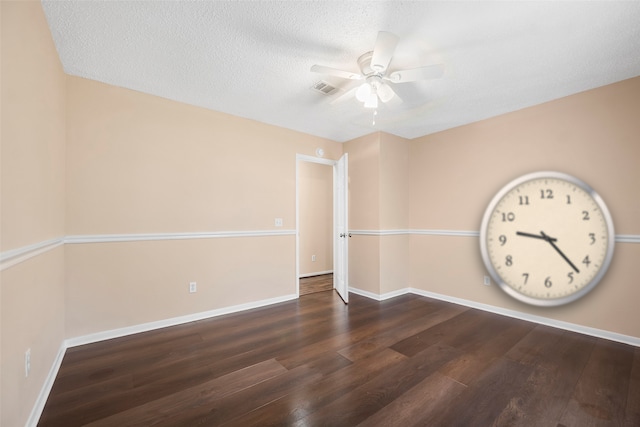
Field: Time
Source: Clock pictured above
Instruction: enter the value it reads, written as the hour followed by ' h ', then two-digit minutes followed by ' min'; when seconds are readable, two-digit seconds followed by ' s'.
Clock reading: 9 h 23 min
